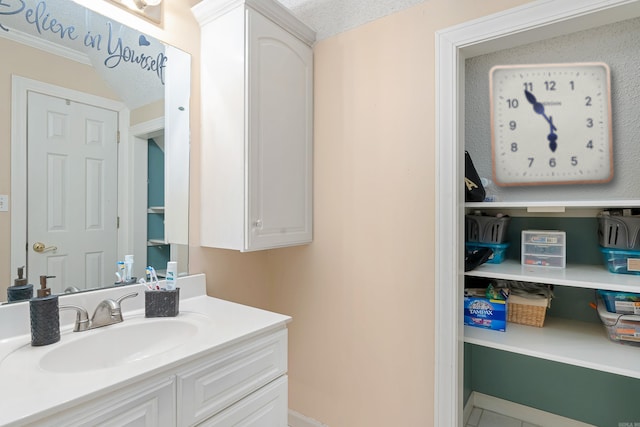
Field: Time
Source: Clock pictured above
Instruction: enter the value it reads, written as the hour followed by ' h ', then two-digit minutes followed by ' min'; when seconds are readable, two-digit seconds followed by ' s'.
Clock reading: 5 h 54 min
